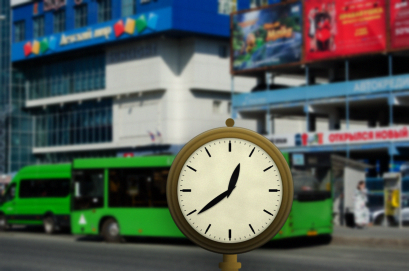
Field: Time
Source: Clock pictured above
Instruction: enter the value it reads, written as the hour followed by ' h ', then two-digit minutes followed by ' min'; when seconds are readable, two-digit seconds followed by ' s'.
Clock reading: 12 h 39 min
